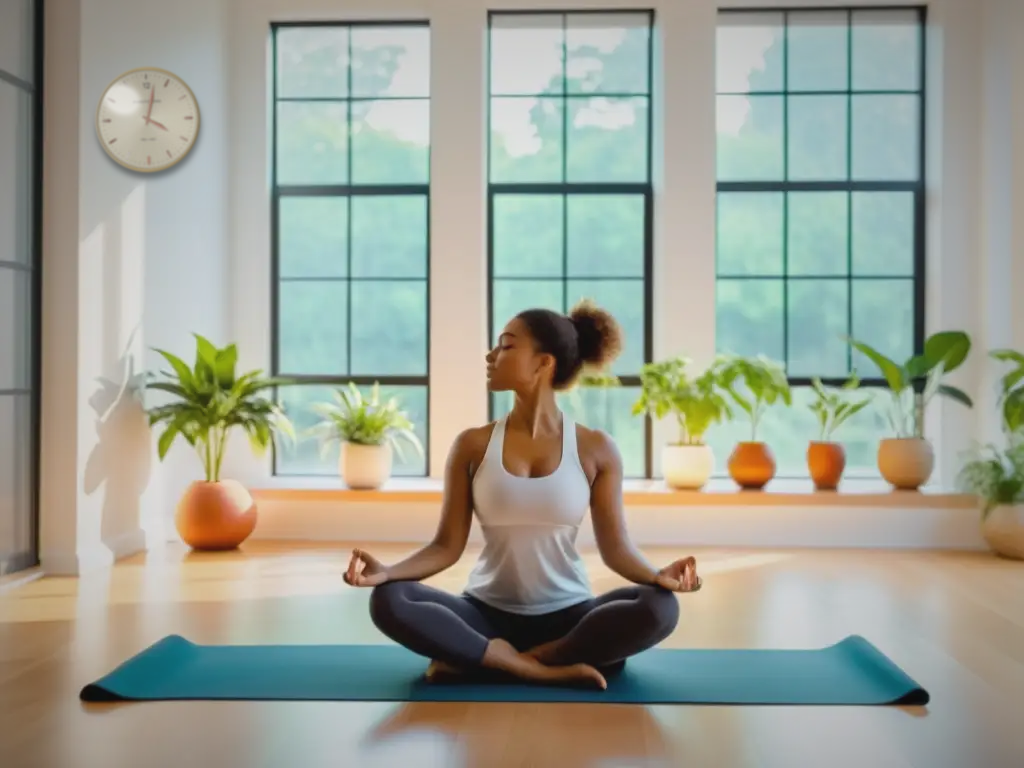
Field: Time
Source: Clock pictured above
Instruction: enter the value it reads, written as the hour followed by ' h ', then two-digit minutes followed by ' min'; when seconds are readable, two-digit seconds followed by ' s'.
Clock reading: 4 h 02 min
